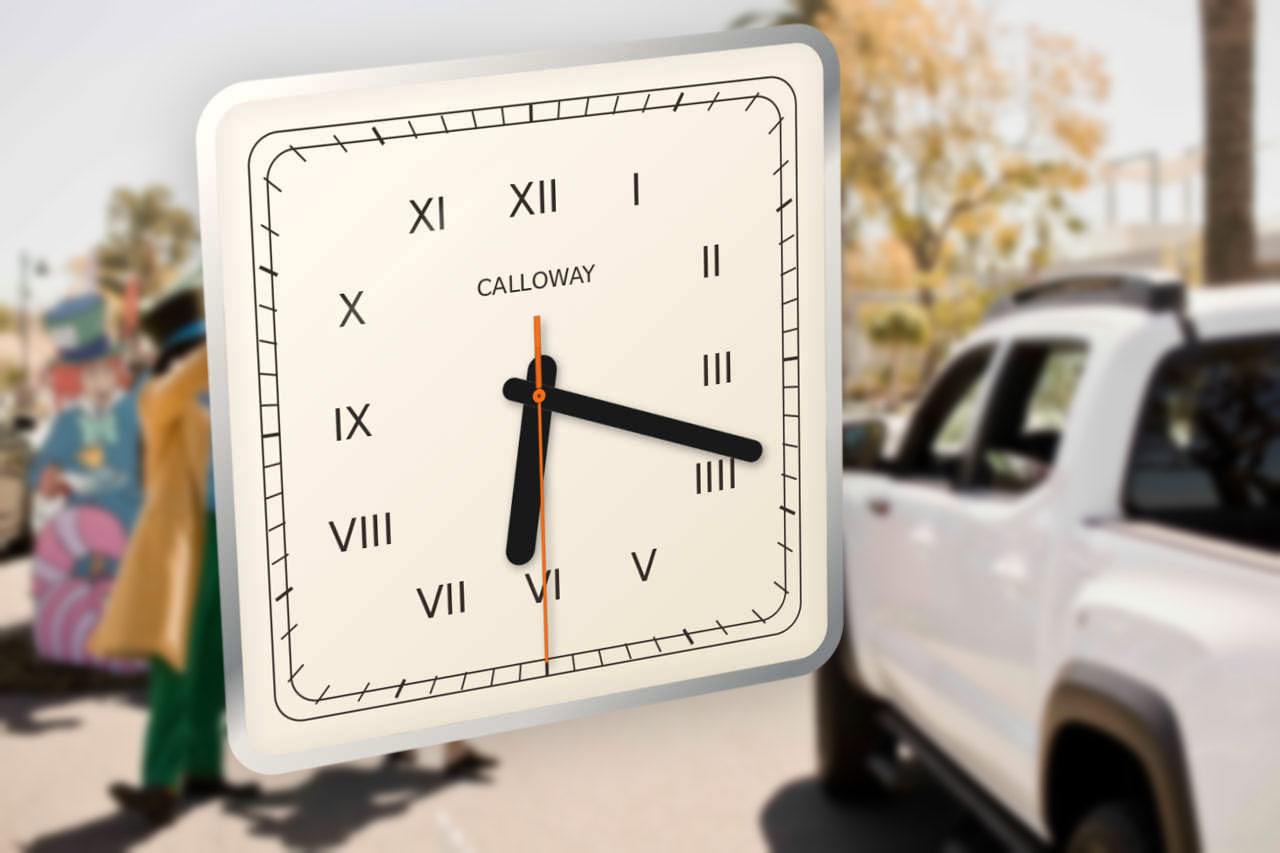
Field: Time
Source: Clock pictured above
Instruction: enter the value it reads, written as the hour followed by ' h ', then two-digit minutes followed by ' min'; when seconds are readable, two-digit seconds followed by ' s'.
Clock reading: 6 h 18 min 30 s
